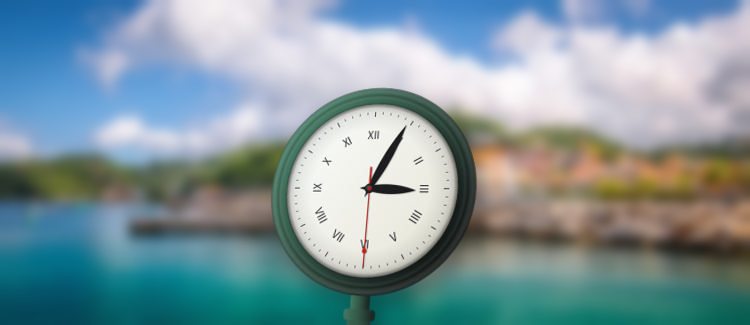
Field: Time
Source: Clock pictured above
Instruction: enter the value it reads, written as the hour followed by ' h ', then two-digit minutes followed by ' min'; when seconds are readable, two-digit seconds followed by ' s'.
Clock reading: 3 h 04 min 30 s
